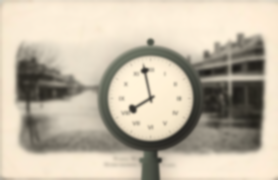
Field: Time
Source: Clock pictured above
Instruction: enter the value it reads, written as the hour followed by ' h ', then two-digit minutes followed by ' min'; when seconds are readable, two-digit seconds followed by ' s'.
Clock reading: 7 h 58 min
